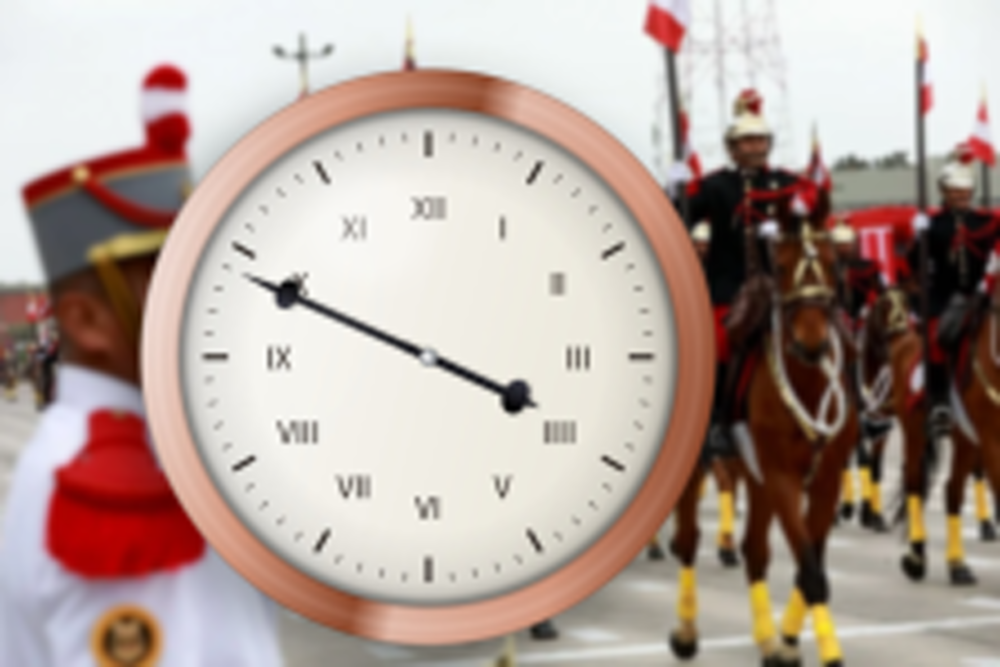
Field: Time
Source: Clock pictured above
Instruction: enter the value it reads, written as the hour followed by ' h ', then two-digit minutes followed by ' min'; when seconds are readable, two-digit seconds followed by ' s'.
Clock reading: 3 h 49 min
